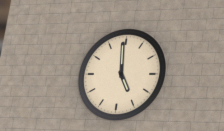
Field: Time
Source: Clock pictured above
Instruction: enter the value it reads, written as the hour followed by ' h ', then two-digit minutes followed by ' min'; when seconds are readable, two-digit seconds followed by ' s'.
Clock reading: 4 h 59 min
